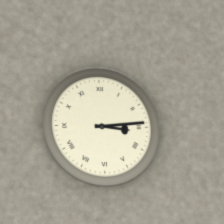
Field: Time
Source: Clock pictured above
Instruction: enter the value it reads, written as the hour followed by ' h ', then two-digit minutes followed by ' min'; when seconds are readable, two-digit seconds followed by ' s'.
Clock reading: 3 h 14 min
